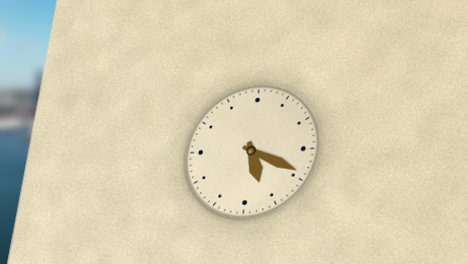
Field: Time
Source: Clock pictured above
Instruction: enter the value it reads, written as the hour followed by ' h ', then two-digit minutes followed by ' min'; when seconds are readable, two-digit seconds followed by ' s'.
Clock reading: 5 h 19 min
